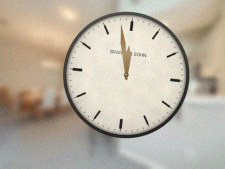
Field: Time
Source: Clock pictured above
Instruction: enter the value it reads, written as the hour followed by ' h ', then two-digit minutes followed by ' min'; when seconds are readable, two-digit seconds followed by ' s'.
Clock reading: 11 h 58 min
